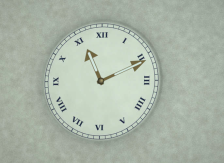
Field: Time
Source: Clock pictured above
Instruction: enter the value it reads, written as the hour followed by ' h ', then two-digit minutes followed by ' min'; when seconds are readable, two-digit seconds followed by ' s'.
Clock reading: 11 h 11 min
